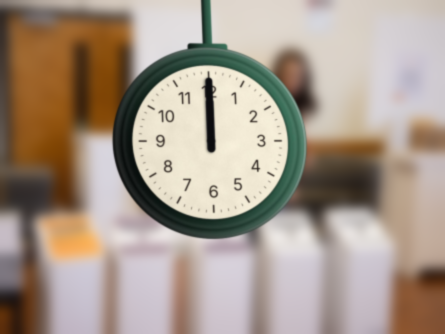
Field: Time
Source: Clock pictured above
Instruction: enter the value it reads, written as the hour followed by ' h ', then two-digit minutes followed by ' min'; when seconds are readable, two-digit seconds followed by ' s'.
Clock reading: 12 h 00 min
